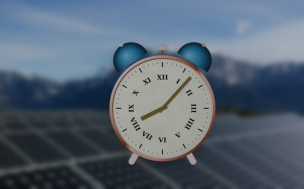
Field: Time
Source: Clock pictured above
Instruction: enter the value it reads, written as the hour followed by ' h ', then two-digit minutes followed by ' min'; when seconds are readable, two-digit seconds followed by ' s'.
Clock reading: 8 h 07 min
